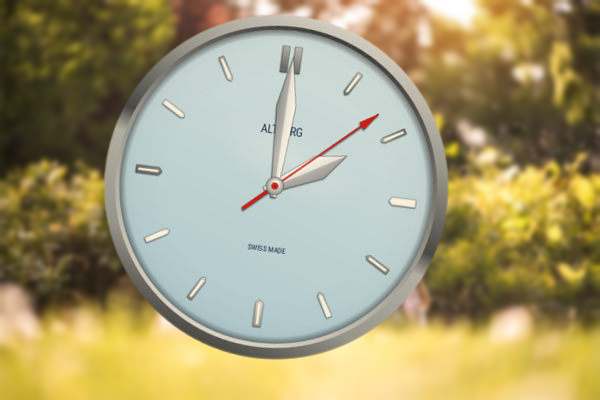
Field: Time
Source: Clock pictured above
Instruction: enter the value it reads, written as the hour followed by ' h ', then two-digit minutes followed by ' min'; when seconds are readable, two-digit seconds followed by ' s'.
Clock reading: 2 h 00 min 08 s
